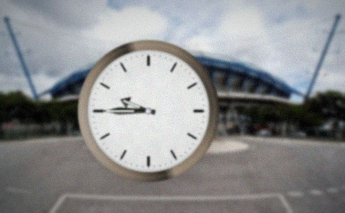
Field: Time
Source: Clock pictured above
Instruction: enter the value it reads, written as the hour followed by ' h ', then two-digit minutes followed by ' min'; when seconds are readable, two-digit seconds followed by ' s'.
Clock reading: 9 h 45 min
